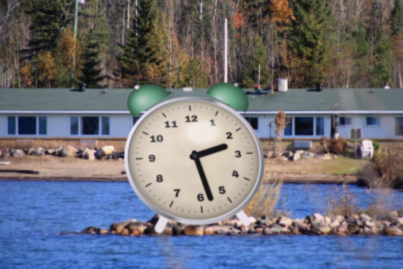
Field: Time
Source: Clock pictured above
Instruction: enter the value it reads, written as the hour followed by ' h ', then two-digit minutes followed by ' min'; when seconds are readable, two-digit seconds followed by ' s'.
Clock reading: 2 h 28 min
